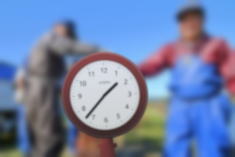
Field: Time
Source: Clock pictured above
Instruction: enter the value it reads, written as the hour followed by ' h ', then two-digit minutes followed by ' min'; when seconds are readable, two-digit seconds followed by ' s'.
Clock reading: 1 h 37 min
